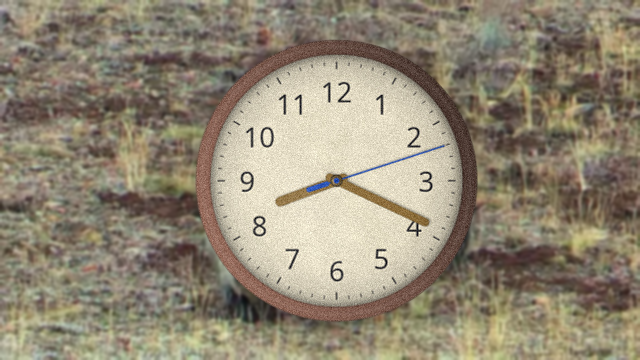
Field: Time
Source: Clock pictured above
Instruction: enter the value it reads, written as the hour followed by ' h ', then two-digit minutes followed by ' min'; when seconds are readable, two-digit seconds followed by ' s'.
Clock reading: 8 h 19 min 12 s
